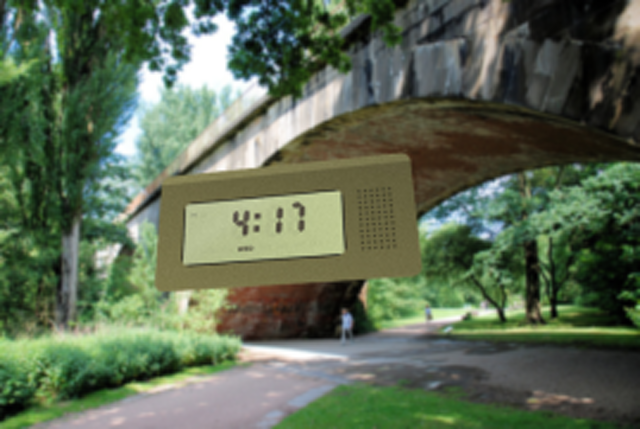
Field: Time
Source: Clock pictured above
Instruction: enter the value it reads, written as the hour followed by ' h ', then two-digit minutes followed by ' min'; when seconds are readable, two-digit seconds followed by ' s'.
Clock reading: 4 h 17 min
